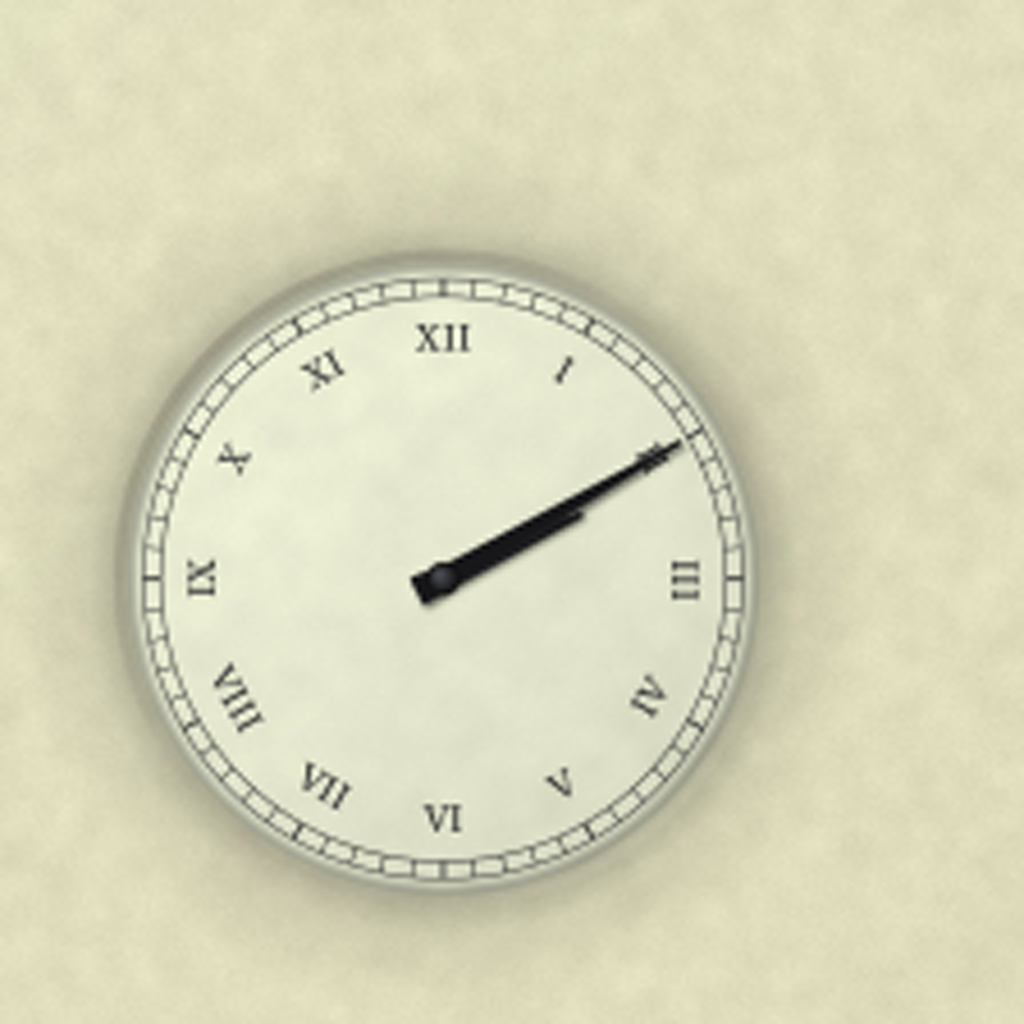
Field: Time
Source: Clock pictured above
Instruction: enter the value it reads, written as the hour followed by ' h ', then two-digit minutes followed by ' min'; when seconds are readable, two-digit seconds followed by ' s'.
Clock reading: 2 h 10 min
